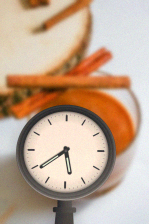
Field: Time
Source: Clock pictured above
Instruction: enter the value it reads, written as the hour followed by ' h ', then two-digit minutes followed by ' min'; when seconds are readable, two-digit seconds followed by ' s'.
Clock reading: 5 h 39 min
